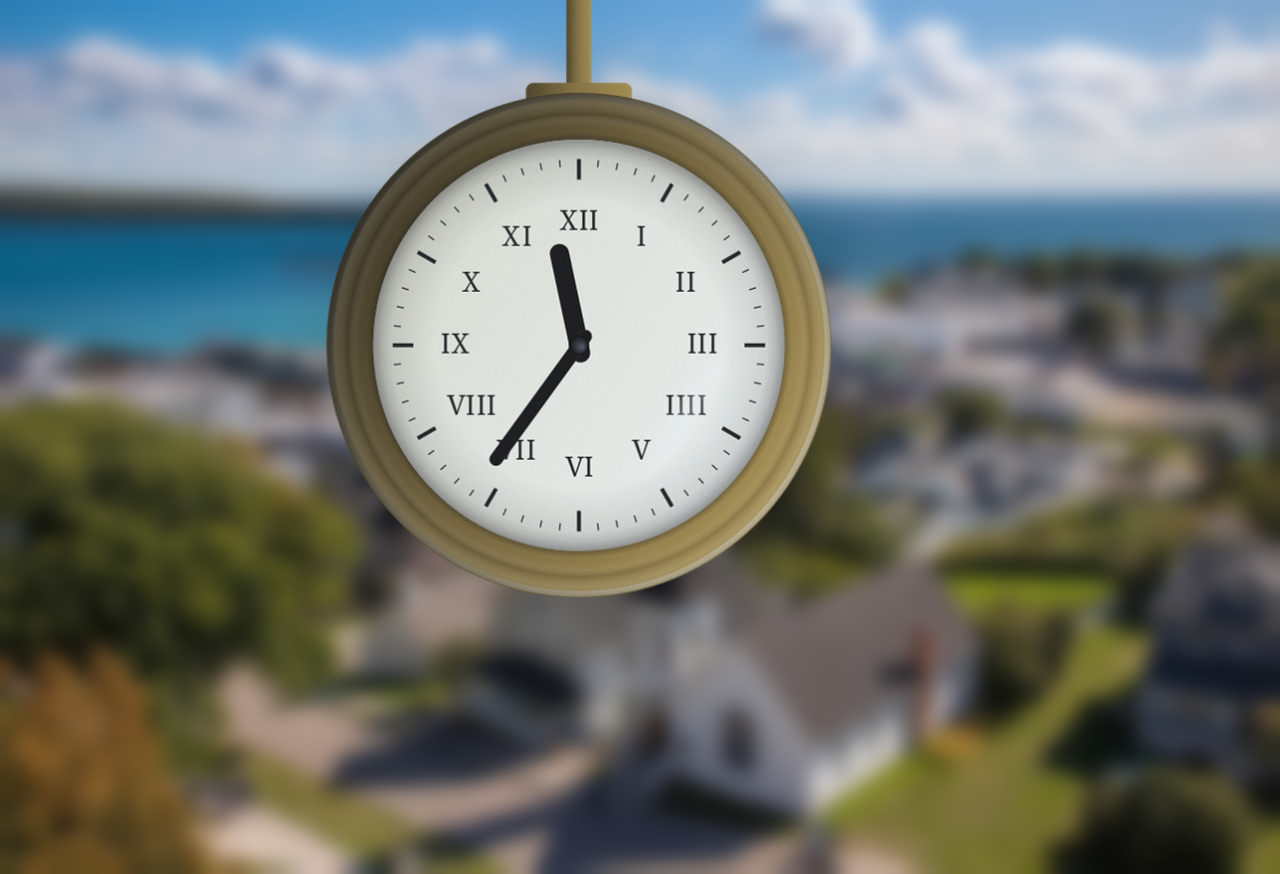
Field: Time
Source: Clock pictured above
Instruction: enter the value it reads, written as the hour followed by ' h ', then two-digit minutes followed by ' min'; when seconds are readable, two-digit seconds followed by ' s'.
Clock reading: 11 h 36 min
